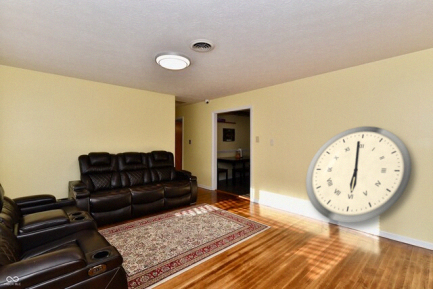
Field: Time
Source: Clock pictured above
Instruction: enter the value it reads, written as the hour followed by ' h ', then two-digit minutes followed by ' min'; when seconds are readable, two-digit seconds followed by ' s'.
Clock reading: 5 h 59 min
